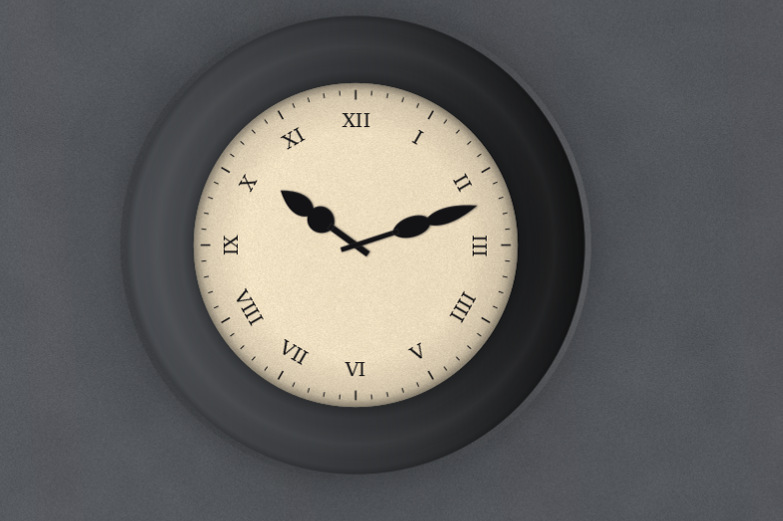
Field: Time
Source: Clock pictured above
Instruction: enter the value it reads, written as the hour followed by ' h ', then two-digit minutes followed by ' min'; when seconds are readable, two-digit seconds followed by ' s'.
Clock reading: 10 h 12 min
